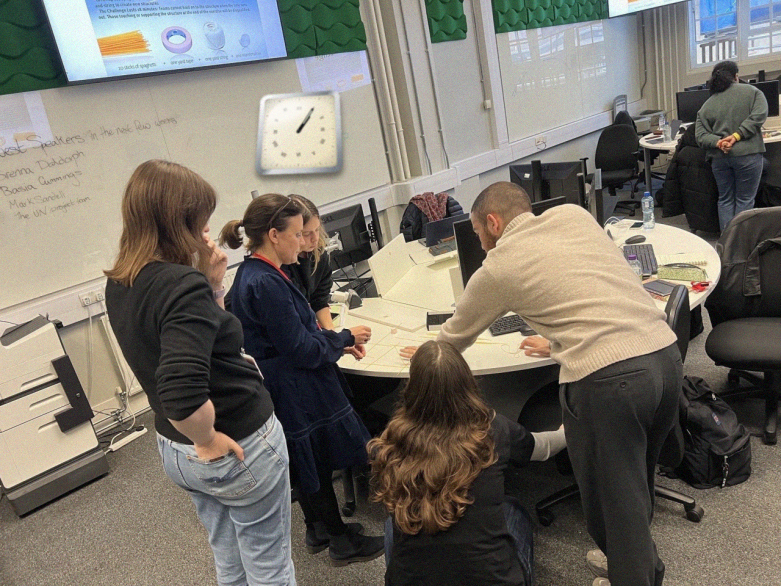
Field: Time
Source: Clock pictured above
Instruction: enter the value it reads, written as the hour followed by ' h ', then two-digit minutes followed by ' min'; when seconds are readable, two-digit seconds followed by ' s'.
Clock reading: 1 h 05 min
